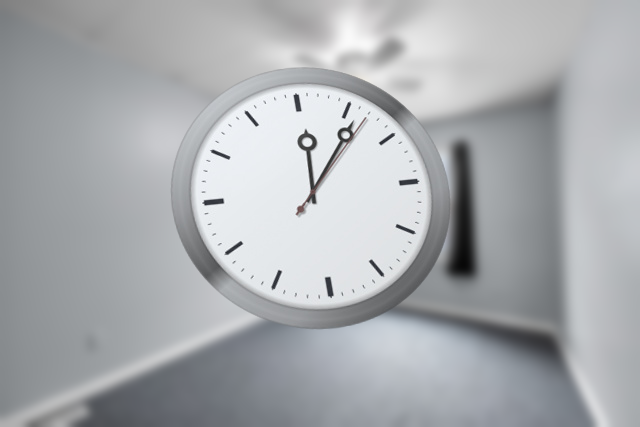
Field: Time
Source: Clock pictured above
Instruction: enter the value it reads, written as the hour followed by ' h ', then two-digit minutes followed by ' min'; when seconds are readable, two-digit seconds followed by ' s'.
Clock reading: 12 h 06 min 07 s
